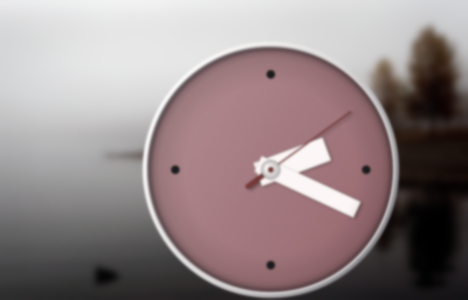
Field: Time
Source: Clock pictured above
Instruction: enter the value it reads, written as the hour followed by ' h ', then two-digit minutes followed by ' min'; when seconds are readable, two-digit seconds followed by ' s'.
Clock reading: 2 h 19 min 09 s
